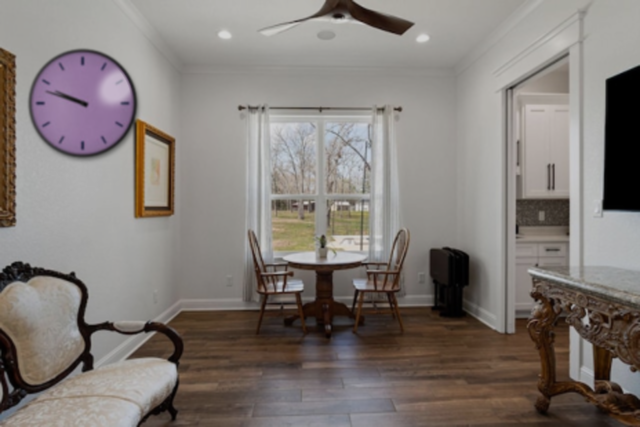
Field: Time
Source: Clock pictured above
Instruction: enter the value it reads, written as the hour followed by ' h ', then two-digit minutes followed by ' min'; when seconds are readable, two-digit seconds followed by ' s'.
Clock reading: 9 h 48 min
